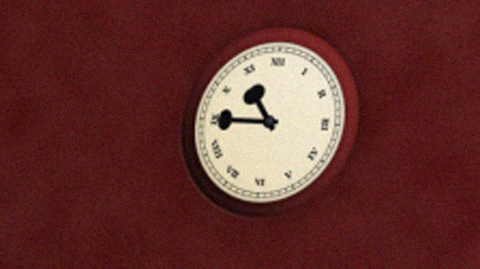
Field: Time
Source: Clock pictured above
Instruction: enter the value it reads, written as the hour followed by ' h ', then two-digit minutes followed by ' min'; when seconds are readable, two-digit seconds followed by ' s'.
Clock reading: 10 h 45 min
